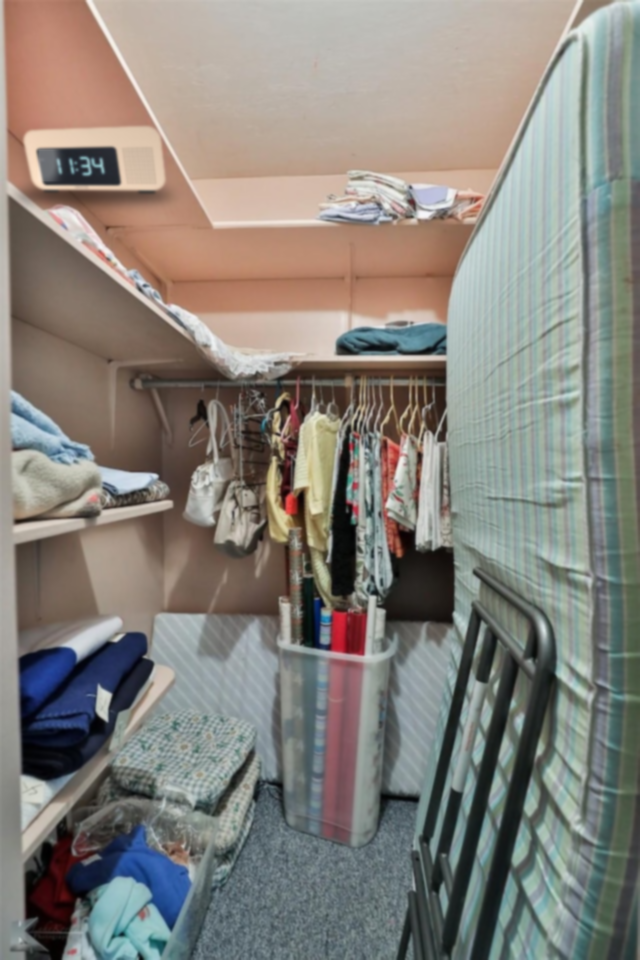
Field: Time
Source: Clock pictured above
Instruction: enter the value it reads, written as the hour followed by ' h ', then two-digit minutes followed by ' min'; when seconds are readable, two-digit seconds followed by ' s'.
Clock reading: 11 h 34 min
